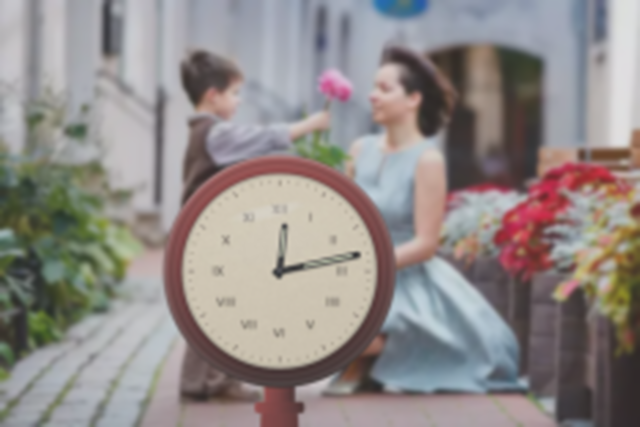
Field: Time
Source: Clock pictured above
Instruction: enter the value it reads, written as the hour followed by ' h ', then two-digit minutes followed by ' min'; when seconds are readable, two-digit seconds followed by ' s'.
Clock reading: 12 h 13 min
